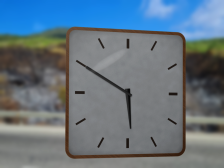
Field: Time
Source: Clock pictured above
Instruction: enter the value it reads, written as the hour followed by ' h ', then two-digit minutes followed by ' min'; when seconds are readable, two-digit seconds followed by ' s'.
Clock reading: 5 h 50 min
